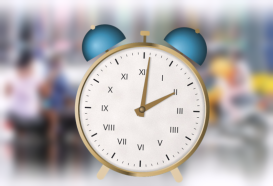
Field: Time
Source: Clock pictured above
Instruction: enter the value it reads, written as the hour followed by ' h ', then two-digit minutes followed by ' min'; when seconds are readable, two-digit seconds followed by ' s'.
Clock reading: 2 h 01 min
